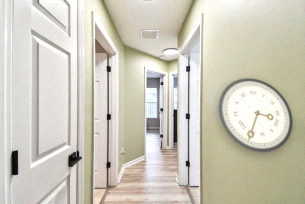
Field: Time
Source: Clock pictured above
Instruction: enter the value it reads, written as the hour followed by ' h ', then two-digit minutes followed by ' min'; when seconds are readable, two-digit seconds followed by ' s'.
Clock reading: 3 h 35 min
